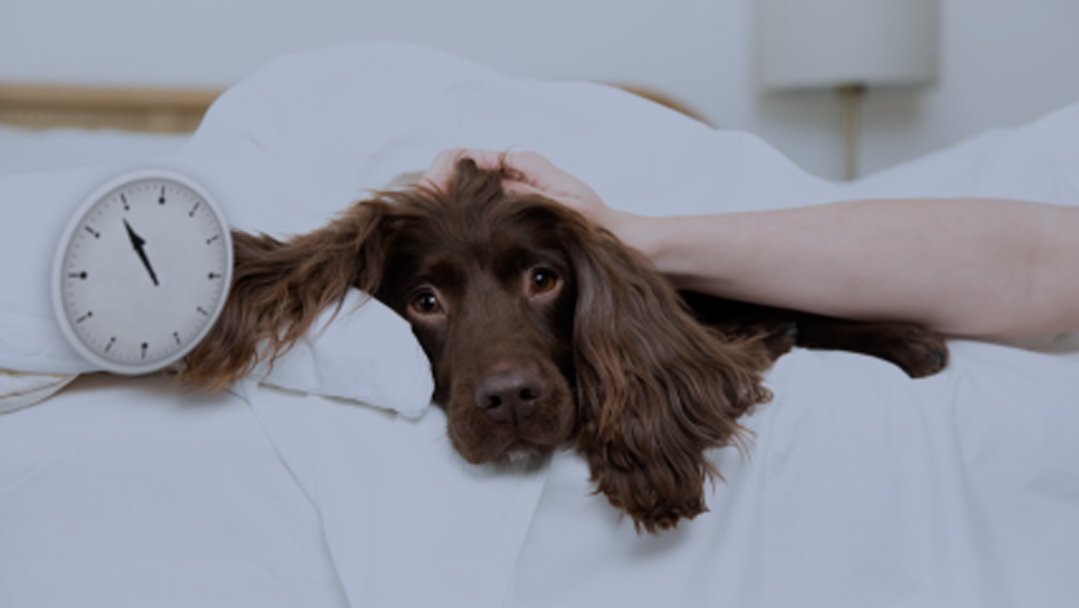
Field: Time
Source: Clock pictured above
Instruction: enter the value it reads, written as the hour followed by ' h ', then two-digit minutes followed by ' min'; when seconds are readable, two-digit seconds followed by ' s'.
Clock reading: 10 h 54 min
